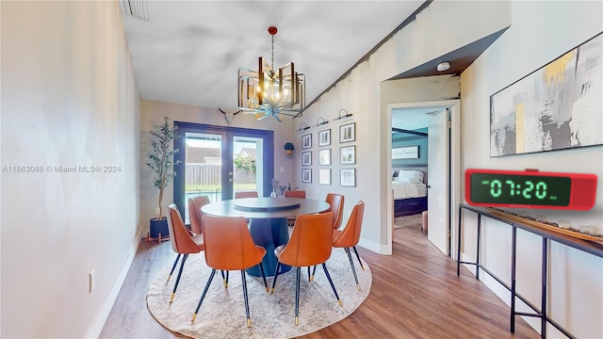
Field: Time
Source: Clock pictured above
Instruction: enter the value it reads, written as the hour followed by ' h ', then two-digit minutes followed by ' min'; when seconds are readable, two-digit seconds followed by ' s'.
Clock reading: 7 h 20 min
